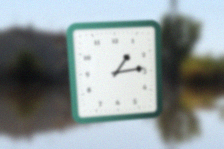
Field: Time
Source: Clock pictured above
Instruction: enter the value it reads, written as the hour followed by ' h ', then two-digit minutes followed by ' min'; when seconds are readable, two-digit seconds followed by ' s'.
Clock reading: 1 h 14 min
